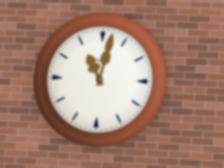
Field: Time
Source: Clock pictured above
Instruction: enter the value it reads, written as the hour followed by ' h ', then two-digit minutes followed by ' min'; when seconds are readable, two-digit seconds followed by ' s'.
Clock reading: 11 h 02 min
